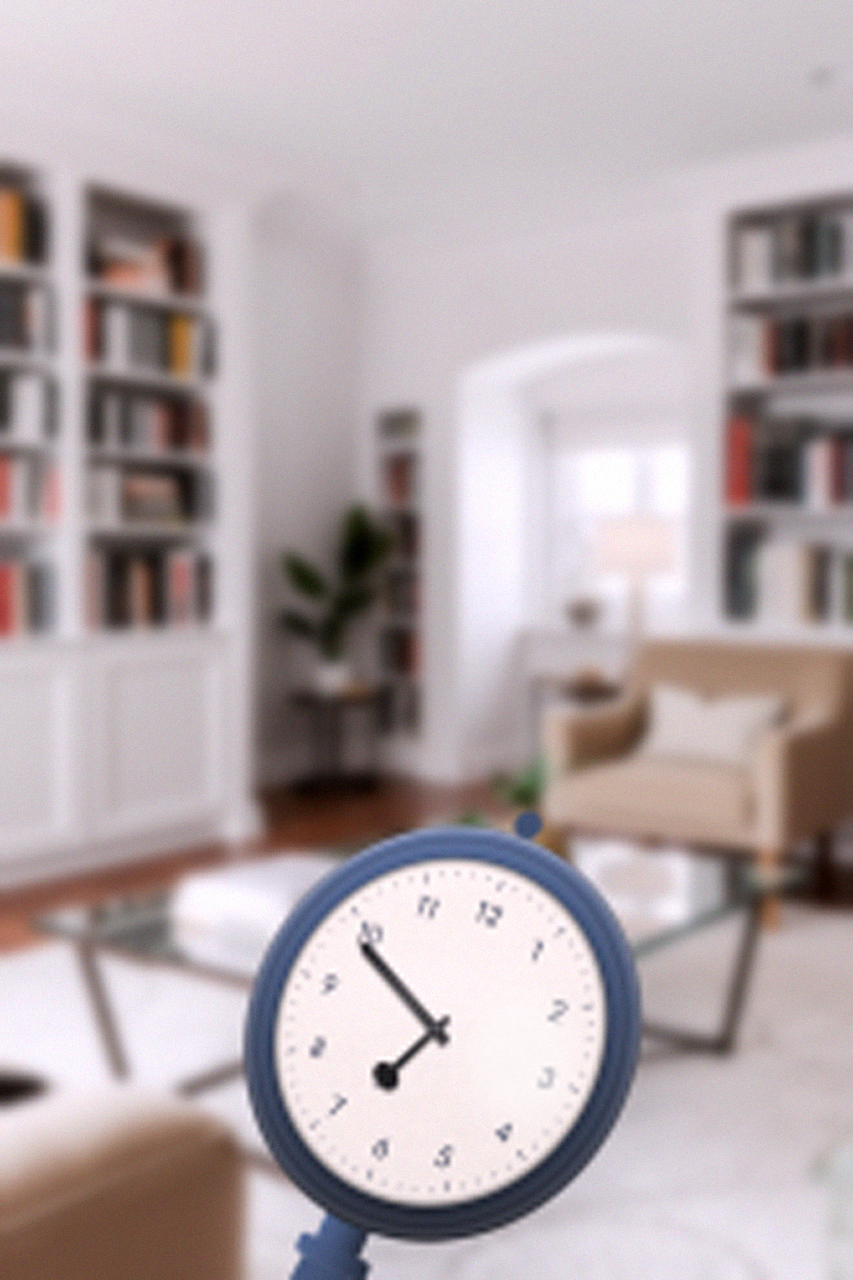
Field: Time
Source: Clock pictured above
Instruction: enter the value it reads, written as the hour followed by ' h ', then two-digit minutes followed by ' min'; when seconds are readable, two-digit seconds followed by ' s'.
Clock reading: 6 h 49 min
